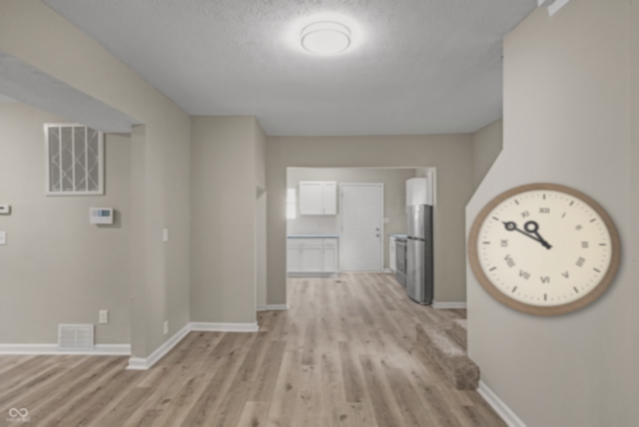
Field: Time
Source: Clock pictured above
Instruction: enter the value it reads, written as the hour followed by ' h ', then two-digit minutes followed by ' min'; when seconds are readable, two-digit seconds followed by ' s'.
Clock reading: 10 h 50 min
